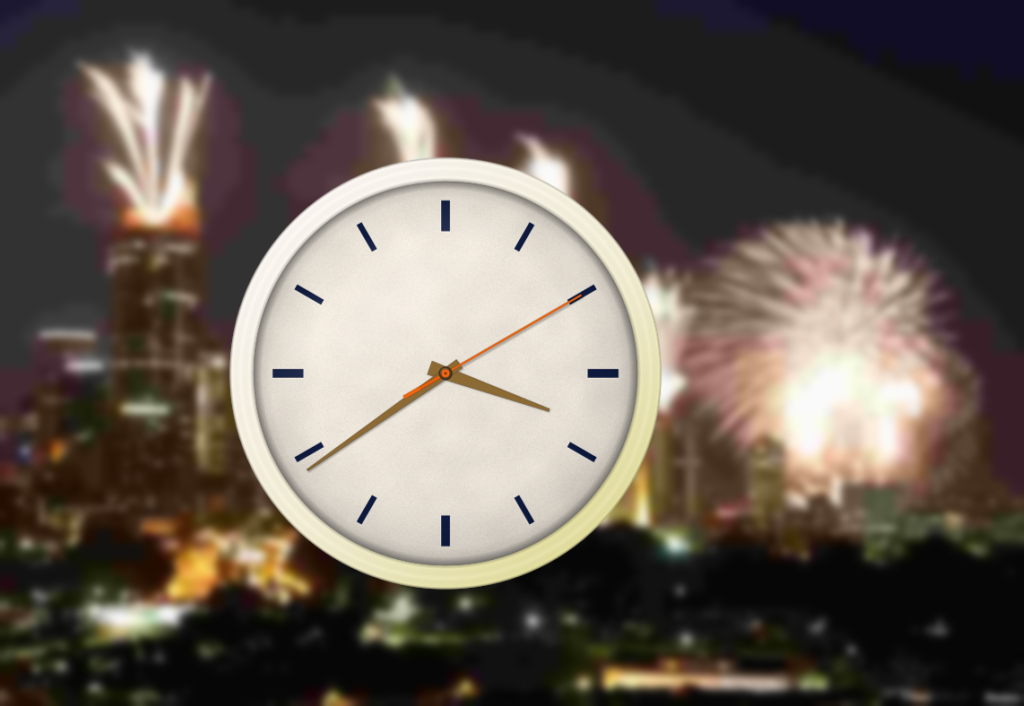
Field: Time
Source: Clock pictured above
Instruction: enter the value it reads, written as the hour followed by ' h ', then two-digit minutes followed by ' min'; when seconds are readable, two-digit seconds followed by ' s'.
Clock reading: 3 h 39 min 10 s
